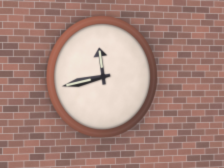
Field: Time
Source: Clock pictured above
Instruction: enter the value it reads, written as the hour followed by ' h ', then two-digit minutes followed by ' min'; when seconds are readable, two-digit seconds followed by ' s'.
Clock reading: 11 h 43 min
